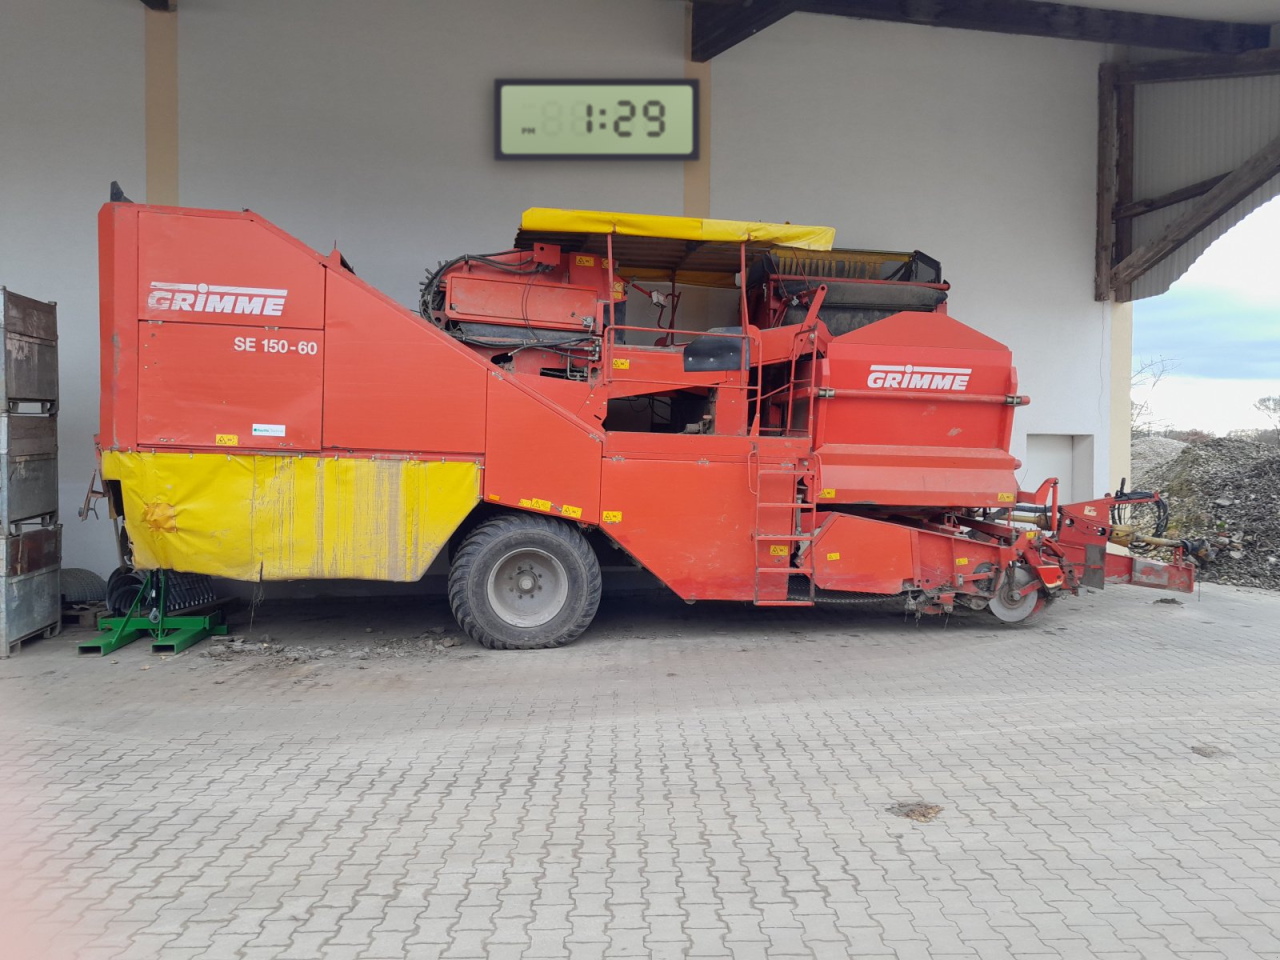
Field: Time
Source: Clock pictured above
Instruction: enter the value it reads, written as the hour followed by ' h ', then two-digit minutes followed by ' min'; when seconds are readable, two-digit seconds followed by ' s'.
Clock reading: 1 h 29 min
